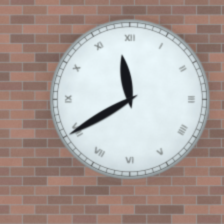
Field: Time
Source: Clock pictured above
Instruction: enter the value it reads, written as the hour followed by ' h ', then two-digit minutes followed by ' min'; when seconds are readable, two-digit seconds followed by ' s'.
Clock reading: 11 h 40 min
